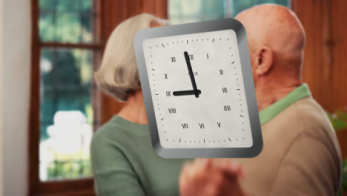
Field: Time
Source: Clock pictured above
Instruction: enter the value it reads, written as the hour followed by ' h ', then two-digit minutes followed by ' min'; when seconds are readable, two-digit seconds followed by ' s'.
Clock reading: 8 h 59 min
